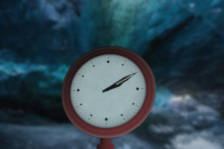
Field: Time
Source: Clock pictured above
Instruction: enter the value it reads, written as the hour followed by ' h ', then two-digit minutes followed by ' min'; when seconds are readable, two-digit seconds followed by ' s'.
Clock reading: 2 h 10 min
